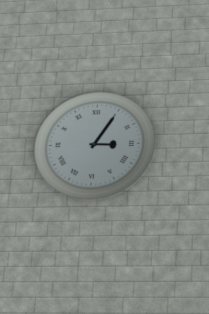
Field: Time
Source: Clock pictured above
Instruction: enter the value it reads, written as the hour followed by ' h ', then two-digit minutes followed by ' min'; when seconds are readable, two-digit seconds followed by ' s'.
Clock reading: 3 h 05 min
